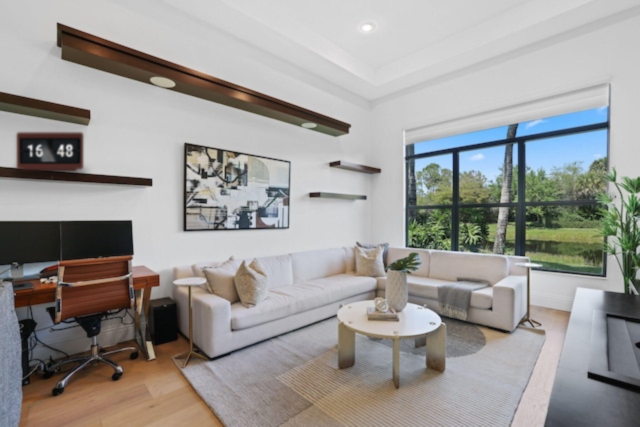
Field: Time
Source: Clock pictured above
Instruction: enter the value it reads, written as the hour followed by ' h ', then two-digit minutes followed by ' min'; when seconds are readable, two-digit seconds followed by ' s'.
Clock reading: 16 h 48 min
